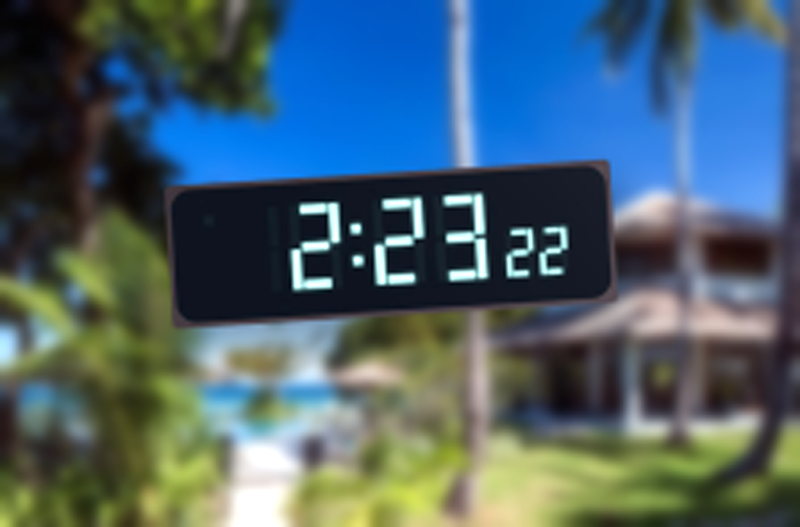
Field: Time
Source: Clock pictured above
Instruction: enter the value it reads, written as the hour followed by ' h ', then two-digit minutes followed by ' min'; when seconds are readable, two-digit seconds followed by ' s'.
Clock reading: 2 h 23 min 22 s
